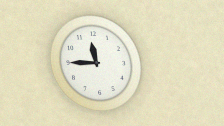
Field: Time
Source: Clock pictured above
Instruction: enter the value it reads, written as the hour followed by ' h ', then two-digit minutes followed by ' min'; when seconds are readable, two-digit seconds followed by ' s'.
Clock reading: 11 h 45 min
